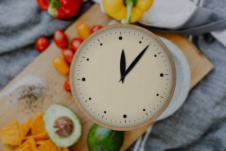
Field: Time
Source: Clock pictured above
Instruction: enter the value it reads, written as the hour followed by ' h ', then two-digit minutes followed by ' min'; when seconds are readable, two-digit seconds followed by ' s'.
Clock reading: 12 h 07 min
